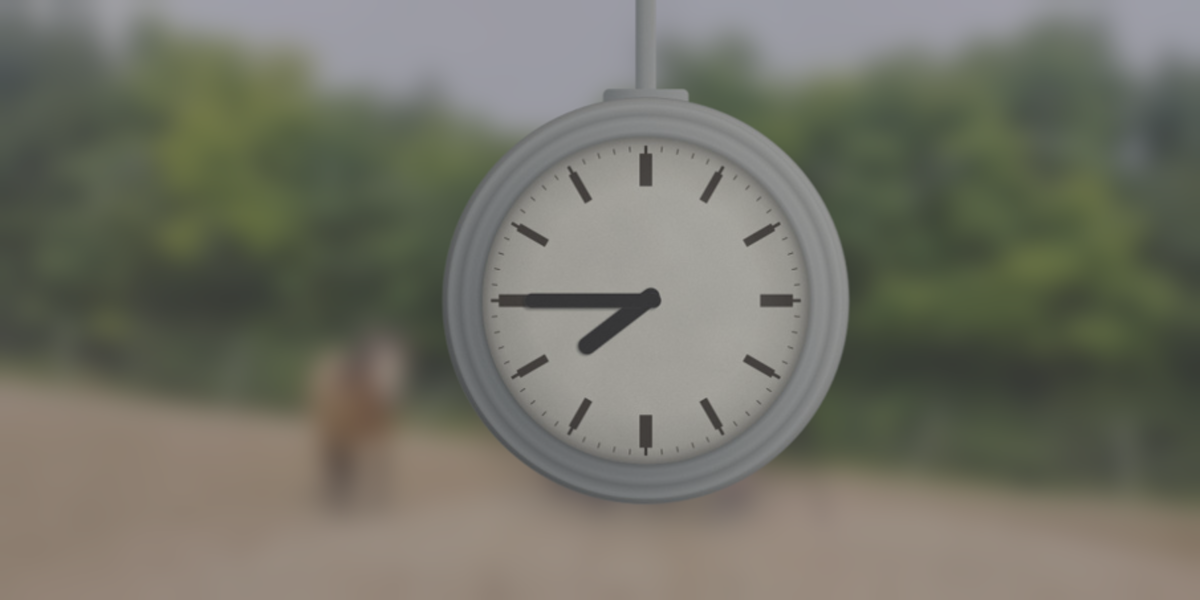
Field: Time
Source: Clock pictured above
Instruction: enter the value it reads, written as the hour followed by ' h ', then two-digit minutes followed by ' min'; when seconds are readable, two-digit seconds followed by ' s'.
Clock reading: 7 h 45 min
